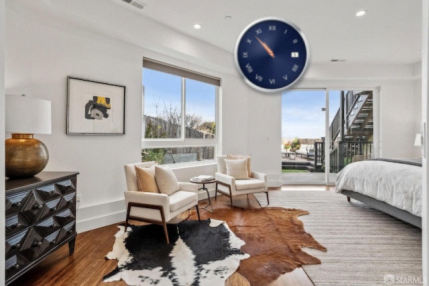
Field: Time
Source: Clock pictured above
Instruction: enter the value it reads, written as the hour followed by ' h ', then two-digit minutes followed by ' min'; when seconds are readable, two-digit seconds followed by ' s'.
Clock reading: 10 h 53 min
